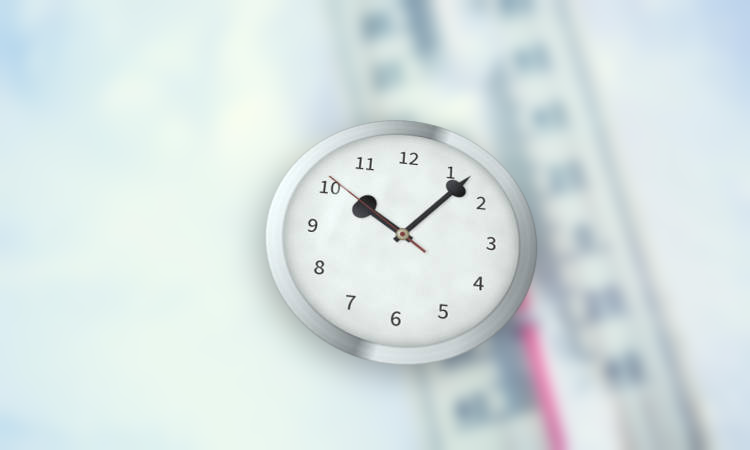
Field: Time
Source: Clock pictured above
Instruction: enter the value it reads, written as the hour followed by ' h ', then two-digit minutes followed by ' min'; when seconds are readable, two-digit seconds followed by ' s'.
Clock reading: 10 h 06 min 51 s
